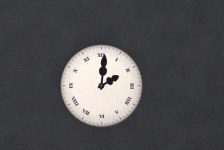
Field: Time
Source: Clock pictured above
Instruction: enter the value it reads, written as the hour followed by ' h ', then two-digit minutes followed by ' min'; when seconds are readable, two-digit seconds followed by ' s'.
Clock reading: 2 h 01 min
